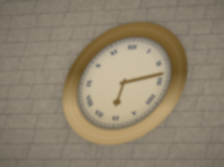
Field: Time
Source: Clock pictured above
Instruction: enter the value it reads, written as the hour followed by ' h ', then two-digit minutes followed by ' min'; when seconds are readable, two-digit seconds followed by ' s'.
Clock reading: 6 h 13 min
